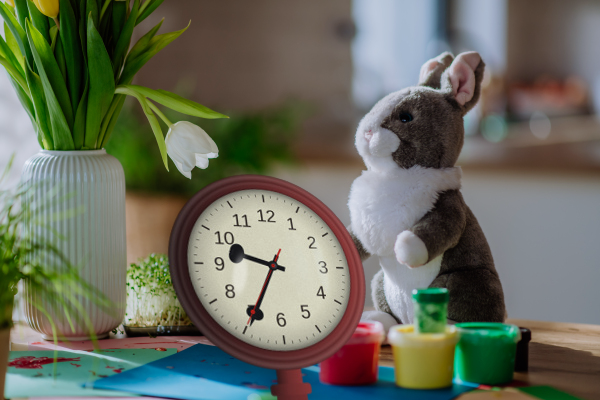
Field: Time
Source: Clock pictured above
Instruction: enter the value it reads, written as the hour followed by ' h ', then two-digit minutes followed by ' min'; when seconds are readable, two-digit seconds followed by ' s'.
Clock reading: 9 h 34 min 35 s
